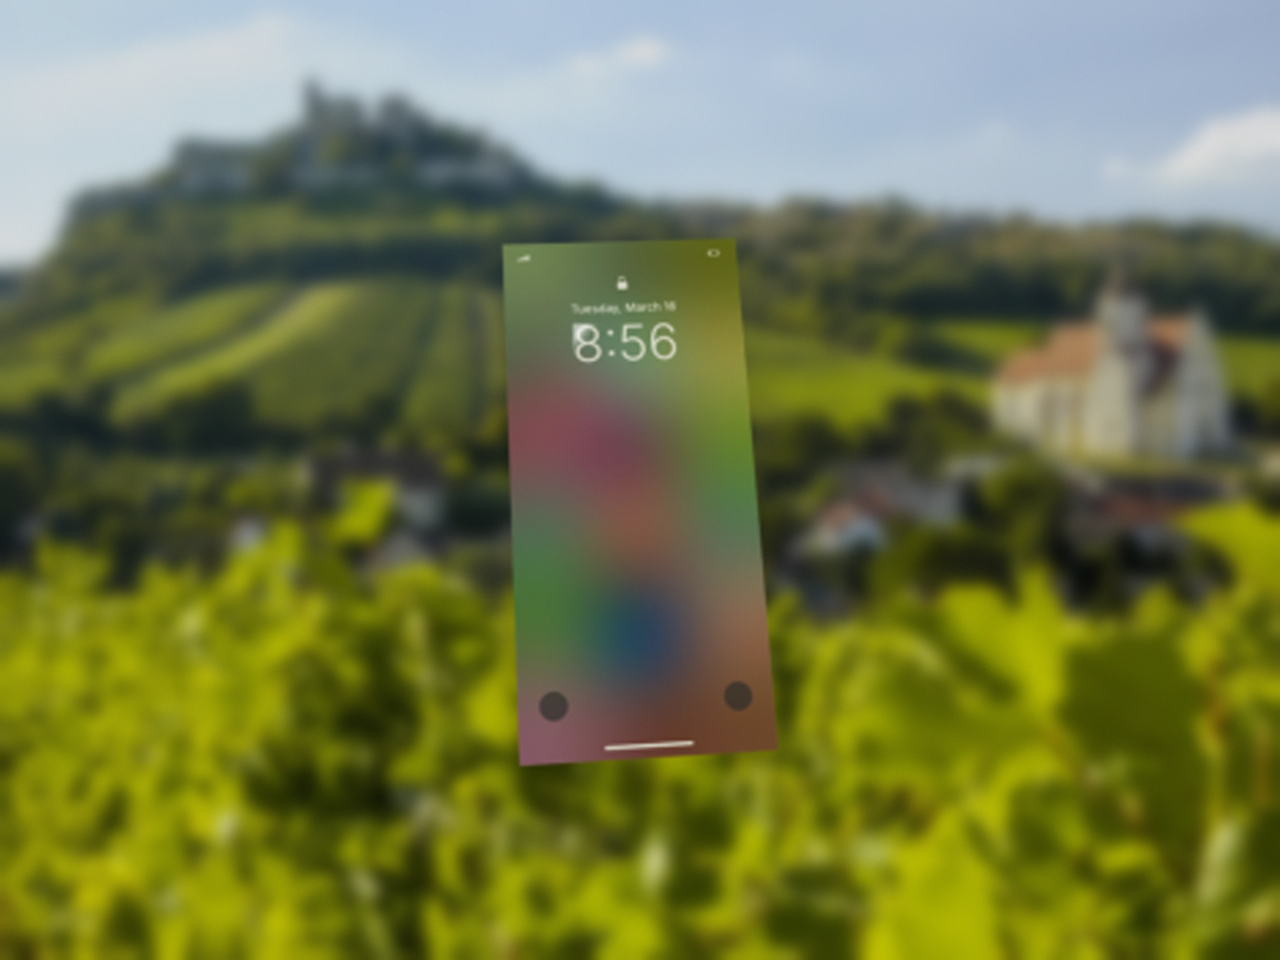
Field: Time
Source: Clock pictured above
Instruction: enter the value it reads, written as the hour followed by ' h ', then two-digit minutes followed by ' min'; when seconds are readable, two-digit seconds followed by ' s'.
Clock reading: 8 h 56 min
